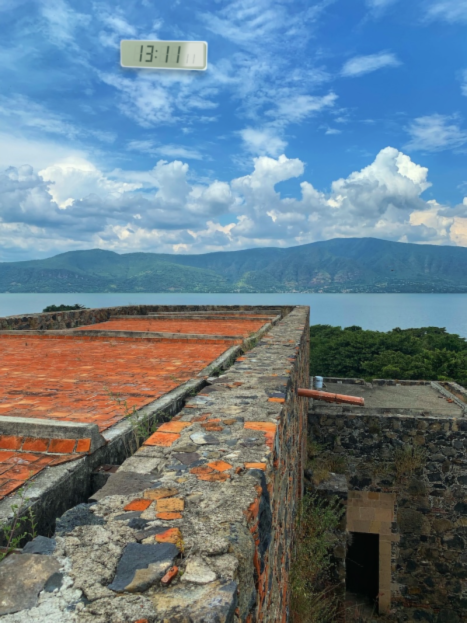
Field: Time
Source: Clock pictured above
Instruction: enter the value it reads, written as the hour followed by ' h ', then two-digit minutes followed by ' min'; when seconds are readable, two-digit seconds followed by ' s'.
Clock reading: 13 h 11 min 11 s
